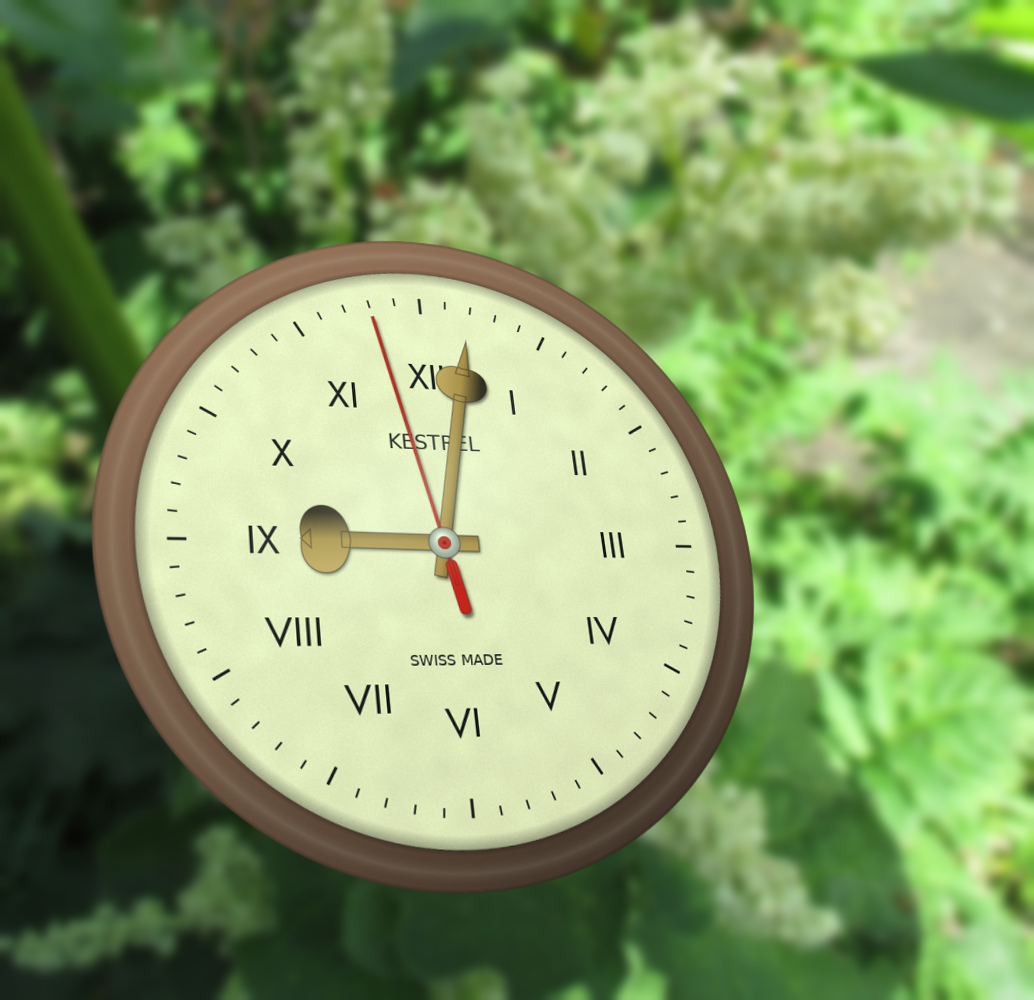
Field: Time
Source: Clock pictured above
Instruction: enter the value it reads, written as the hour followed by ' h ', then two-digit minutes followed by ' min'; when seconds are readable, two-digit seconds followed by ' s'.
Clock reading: 9 h 01 min 58 s
